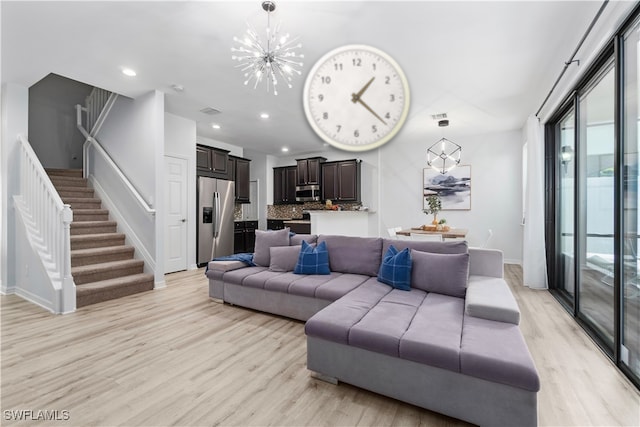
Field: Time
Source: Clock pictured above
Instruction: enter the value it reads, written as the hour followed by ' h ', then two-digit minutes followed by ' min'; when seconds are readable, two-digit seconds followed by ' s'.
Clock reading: 1 h 22 min
